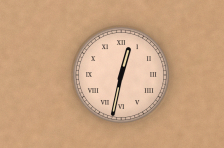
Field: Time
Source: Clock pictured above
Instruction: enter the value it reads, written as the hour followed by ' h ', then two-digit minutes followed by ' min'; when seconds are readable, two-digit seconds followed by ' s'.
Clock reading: 12 h 32 min
